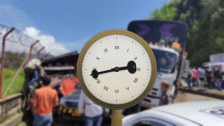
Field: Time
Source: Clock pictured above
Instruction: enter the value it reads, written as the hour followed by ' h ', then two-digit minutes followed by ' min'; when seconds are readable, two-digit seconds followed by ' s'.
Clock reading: 2 h 43 min
